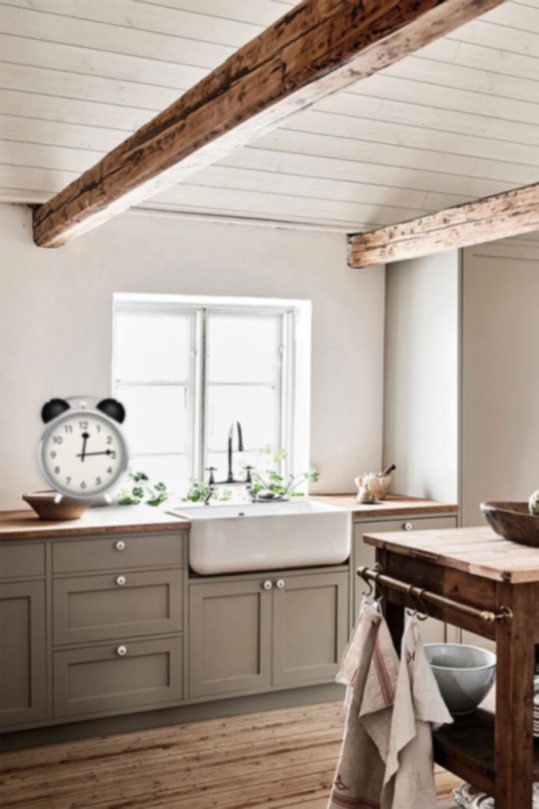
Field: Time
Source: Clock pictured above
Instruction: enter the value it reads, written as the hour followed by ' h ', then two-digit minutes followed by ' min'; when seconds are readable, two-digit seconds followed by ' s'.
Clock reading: 12 h 14 min
